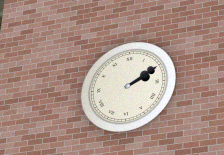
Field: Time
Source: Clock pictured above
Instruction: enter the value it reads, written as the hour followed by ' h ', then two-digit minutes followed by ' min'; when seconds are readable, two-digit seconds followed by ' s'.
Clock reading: 2 h 10 min
